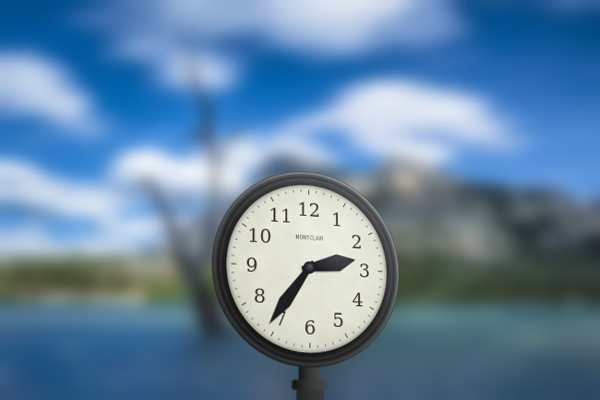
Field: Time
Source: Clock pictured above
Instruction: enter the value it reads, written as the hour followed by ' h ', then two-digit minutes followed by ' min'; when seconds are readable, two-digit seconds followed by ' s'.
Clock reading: 2 h 36 min
